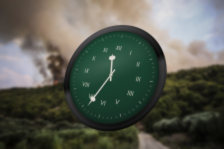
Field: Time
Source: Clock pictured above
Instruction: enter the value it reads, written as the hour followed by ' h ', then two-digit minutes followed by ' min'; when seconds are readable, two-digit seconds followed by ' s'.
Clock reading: 11 h 34 min
